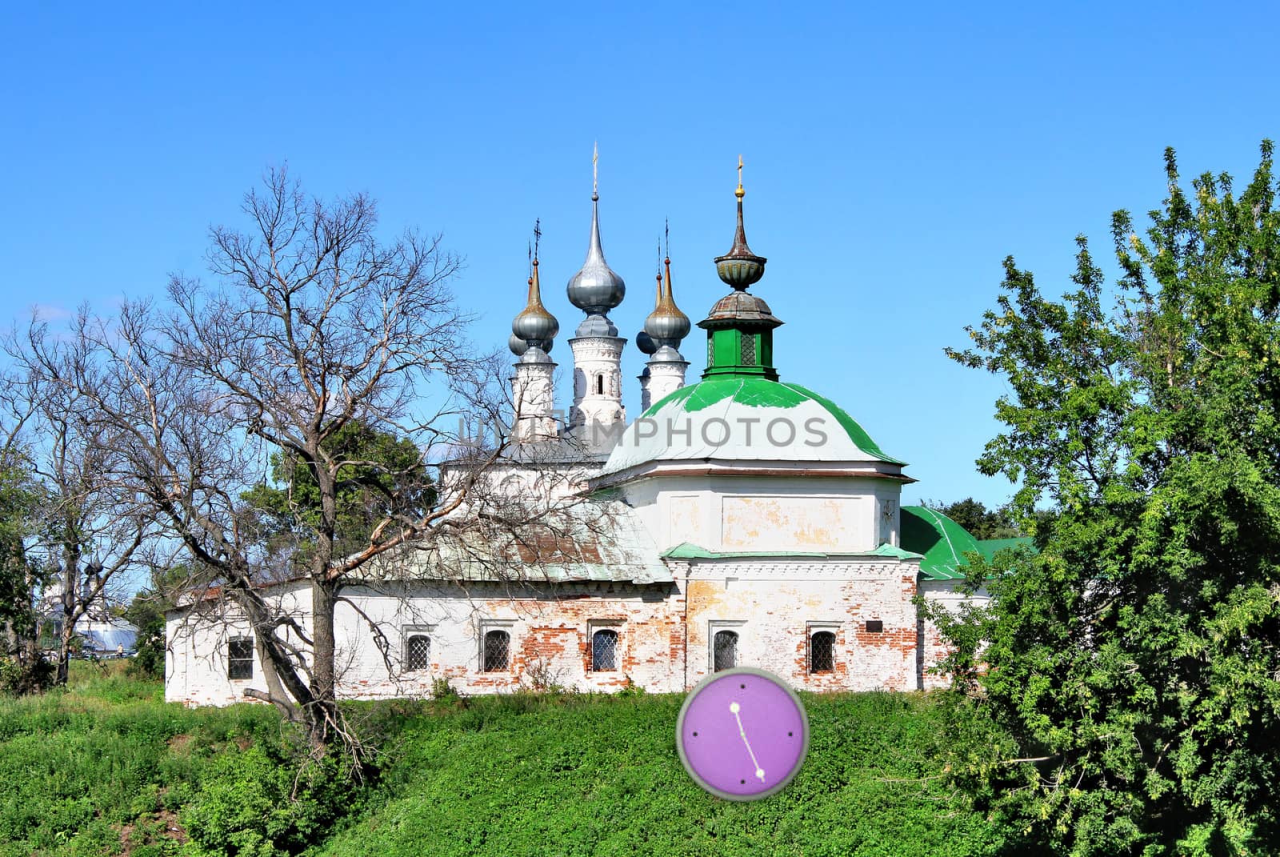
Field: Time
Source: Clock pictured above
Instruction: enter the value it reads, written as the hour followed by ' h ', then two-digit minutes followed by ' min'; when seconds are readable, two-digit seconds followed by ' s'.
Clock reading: 11 h 26 min
